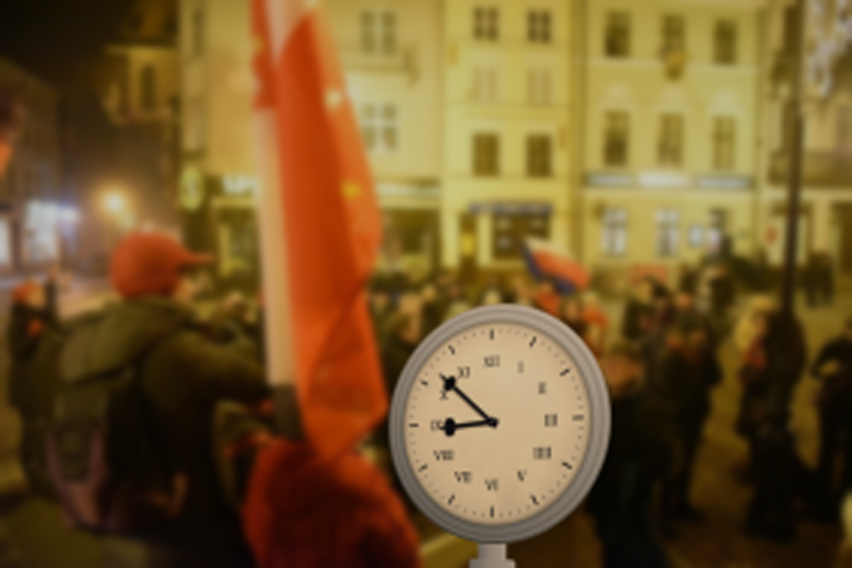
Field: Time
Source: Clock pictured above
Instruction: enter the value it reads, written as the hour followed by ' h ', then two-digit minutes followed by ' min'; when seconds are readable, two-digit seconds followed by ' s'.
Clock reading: 8 h 52 min
